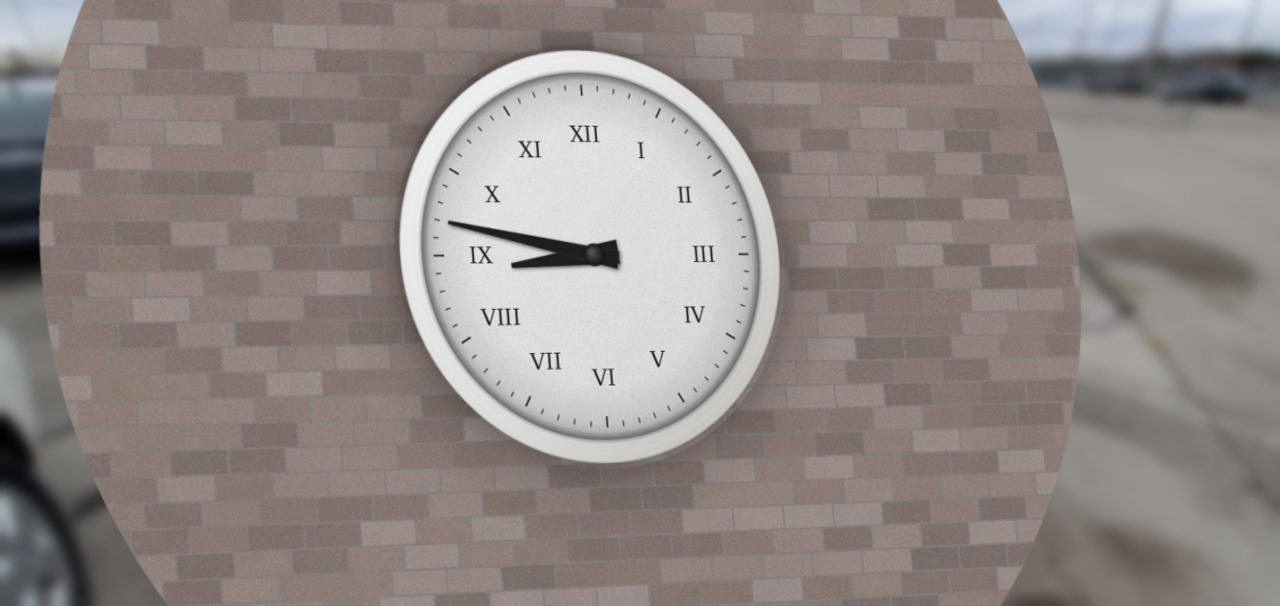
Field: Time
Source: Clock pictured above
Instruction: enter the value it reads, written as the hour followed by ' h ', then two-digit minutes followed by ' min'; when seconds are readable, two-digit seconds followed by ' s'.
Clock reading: 8 h 47 min
